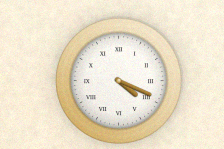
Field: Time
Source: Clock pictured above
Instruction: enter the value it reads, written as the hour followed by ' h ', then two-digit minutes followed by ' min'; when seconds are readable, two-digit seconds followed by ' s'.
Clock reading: 4 h 19 min
